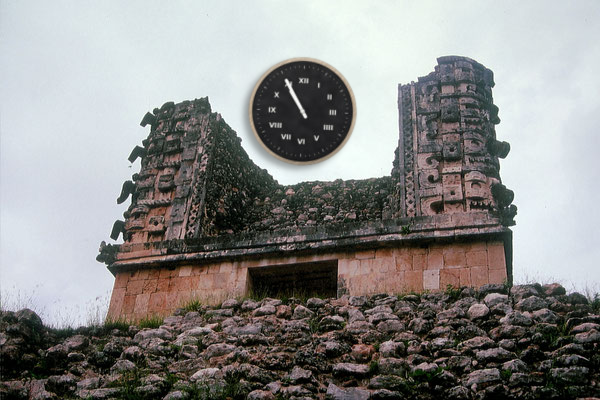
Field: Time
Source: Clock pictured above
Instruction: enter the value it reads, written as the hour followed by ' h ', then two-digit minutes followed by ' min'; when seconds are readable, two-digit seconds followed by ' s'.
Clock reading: 10 h 55 min
